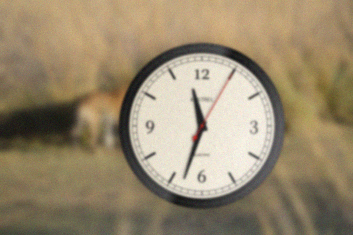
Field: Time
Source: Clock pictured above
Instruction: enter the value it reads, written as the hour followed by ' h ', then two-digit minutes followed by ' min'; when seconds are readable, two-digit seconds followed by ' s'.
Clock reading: 11 h 33 min 05 s
